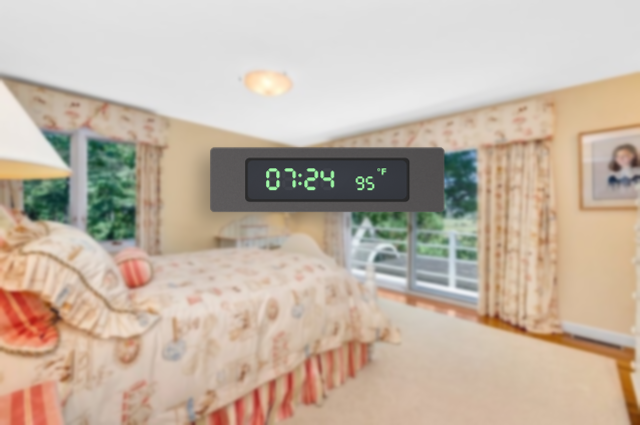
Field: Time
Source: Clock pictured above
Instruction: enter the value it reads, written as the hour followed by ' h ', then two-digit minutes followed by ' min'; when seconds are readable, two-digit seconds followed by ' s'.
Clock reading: 7 h 24 min
